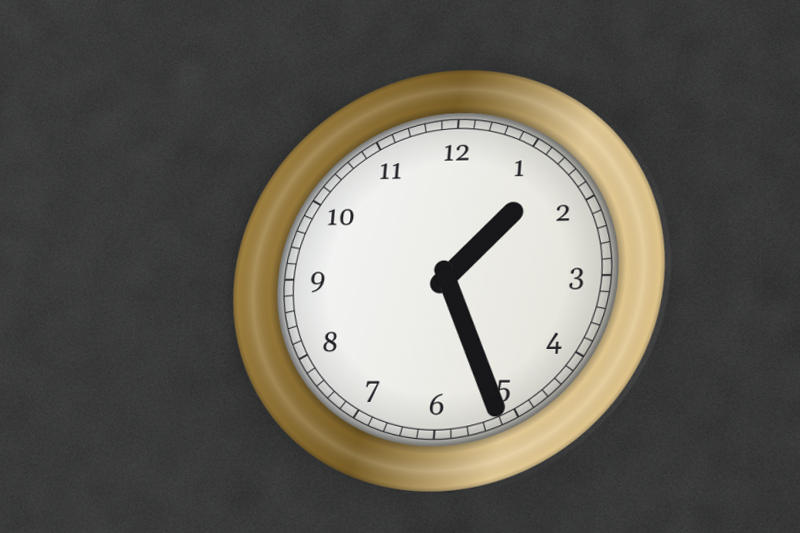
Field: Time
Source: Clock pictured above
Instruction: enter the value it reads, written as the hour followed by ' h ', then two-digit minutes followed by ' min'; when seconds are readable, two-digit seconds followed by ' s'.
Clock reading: 1 h 26 min
